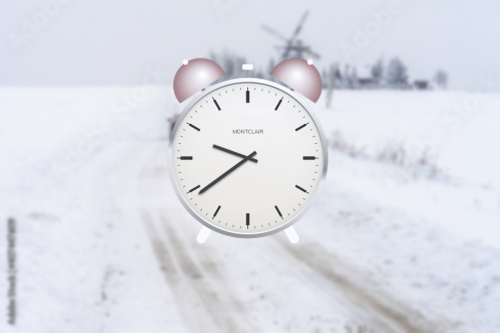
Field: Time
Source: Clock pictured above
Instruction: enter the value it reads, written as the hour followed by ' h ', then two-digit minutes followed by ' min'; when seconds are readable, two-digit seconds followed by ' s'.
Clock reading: 9 h 39 min
